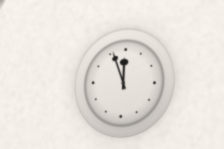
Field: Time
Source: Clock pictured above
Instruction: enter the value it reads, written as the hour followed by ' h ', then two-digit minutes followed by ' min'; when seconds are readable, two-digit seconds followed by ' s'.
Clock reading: 11 h 56 min
